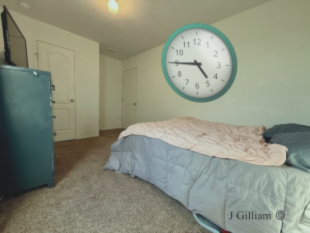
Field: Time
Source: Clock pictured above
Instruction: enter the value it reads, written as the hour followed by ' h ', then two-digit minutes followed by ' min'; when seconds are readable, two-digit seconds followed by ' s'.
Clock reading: 4 h 45 min
